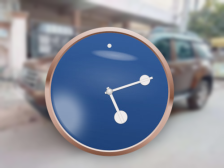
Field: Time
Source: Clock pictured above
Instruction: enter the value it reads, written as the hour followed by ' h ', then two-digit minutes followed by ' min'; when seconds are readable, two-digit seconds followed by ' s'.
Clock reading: 5 h 12 min
